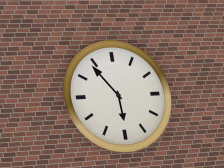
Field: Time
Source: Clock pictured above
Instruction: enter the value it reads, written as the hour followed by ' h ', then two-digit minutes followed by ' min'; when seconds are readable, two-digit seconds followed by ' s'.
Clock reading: 5 h 54 min
